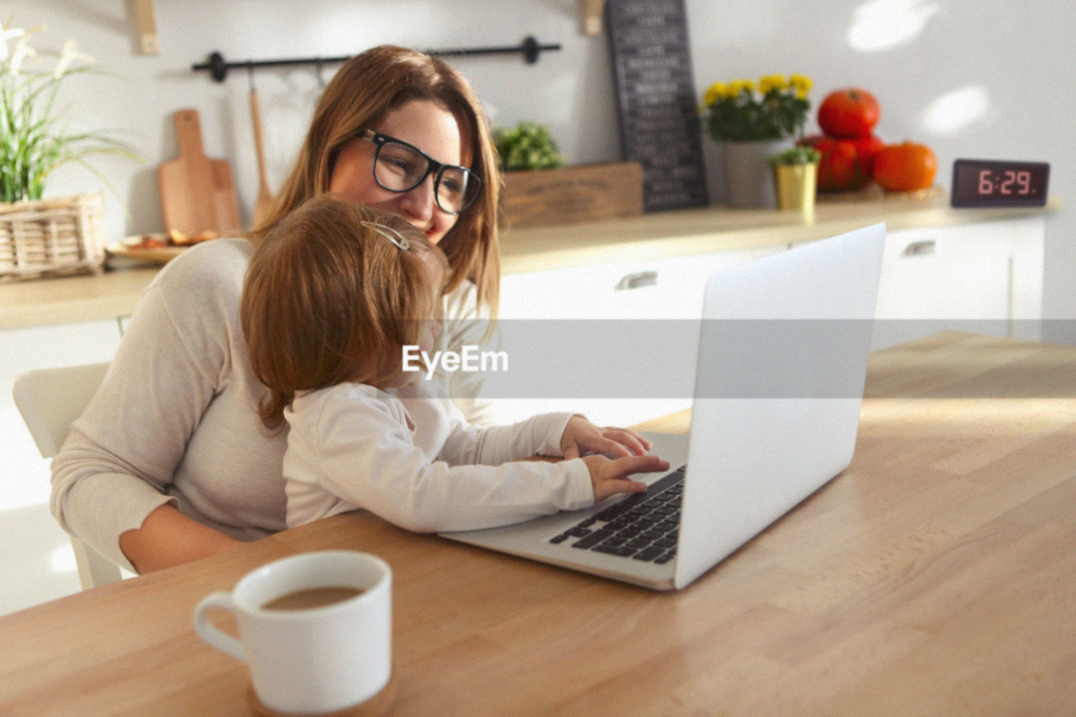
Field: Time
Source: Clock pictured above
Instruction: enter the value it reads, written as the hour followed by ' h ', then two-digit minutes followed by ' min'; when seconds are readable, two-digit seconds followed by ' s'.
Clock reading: 6 h 29 min
